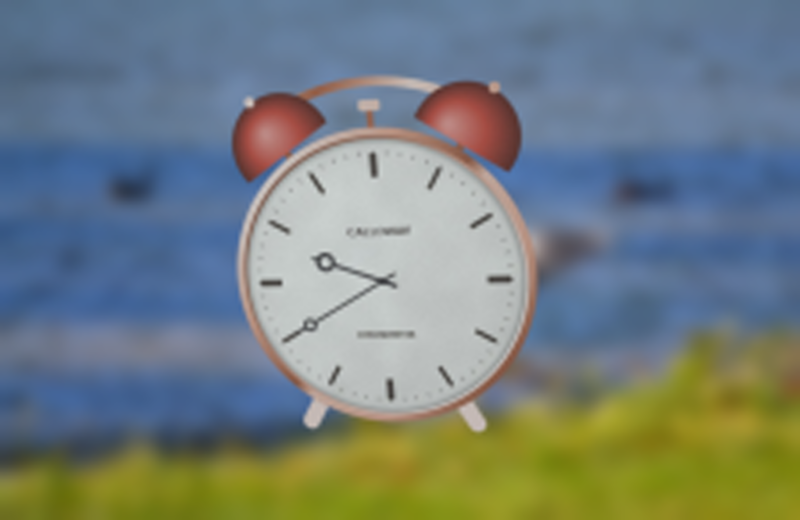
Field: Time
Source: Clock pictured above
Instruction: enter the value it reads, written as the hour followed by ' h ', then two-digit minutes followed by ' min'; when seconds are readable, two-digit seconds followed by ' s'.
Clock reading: 9 h 40 min
